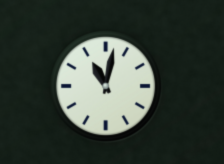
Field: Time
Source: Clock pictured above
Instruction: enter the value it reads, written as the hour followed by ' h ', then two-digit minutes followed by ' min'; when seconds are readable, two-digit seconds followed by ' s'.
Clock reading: 11 h 02 min
